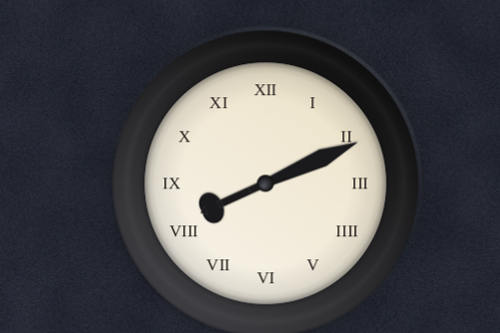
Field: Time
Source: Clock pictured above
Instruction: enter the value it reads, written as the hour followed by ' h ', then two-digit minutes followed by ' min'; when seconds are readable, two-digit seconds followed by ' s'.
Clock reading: 8 h 11 min
